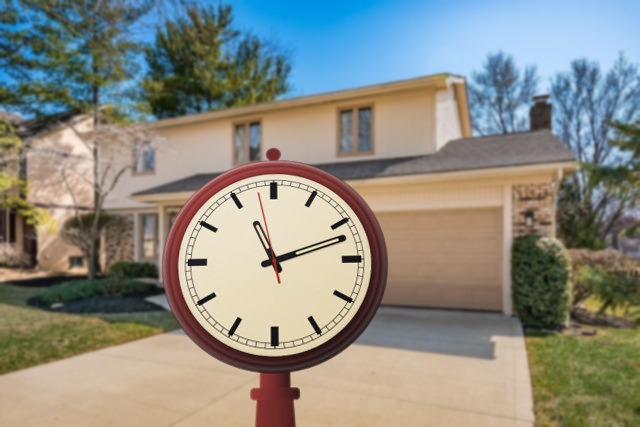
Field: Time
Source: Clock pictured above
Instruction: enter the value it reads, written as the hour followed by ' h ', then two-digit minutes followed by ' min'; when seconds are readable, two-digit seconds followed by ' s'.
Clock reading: 11 h 11 min 58 s
